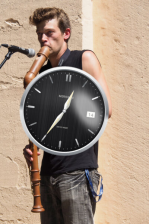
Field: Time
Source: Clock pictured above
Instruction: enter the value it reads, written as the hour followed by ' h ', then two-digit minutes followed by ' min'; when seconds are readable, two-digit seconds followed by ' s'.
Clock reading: 12 h 35 min
